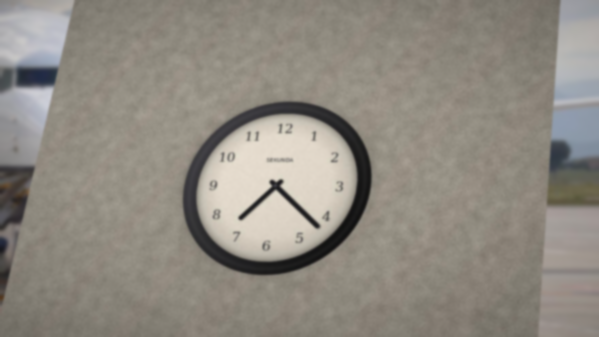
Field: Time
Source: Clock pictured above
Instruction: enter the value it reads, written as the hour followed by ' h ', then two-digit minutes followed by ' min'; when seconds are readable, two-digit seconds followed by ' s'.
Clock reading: 7 h 22 min
